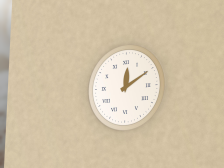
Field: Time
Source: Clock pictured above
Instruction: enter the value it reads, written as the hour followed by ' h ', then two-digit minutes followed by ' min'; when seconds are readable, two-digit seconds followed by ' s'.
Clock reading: 12 h 10 min
